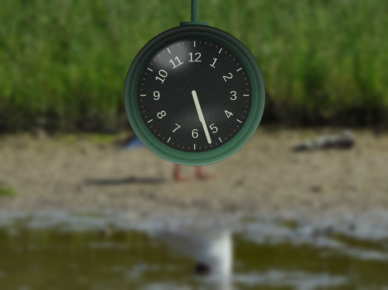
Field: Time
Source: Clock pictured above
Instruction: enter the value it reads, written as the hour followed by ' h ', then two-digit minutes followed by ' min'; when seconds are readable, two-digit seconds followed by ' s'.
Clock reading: 5 h 27 min
